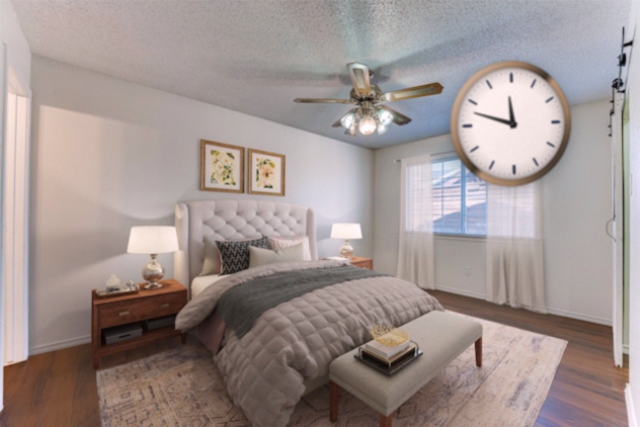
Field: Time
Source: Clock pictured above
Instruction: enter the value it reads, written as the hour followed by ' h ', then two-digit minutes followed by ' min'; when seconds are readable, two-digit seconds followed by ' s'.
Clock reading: 11 h 48 min
